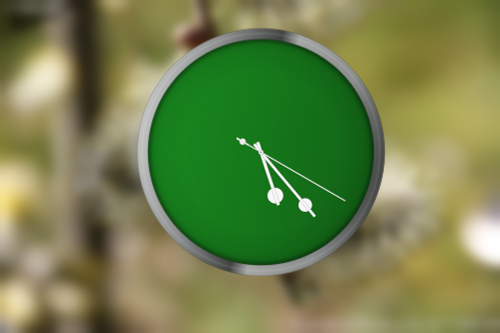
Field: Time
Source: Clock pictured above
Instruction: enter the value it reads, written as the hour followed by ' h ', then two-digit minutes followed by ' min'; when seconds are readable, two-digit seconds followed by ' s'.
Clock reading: 5 h 23 min 20 s
